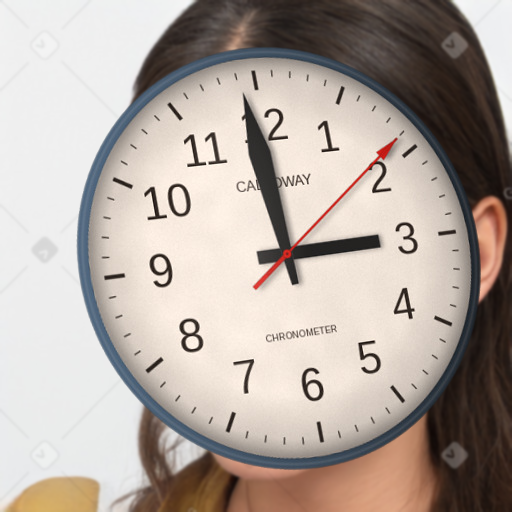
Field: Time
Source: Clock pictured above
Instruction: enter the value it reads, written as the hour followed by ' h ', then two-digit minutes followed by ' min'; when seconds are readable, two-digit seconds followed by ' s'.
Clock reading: 2 h 59 min 09 s
